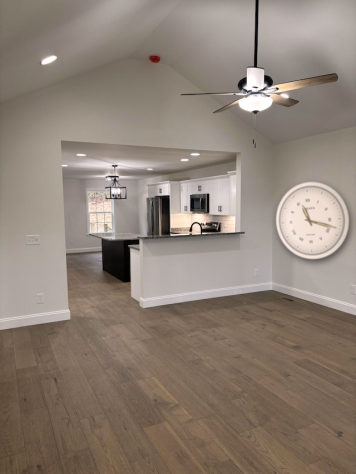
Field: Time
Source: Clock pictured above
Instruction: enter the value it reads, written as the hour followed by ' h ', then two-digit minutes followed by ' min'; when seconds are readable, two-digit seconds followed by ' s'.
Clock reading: 11 h 18 min
